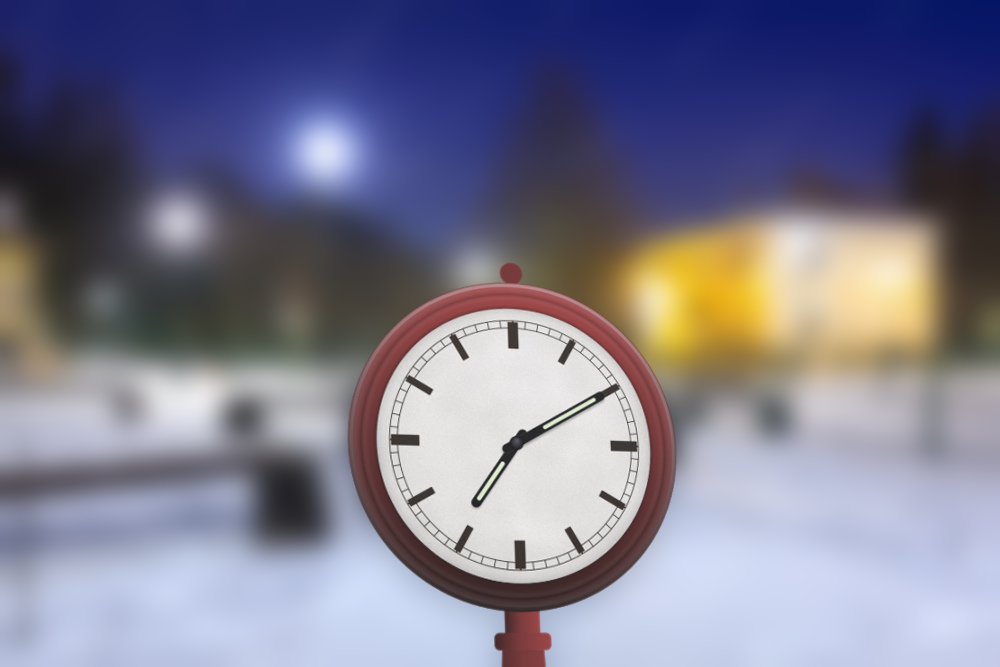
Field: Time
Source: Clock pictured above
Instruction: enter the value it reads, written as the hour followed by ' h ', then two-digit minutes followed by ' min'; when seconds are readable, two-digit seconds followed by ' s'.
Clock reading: 7 h 10 min
